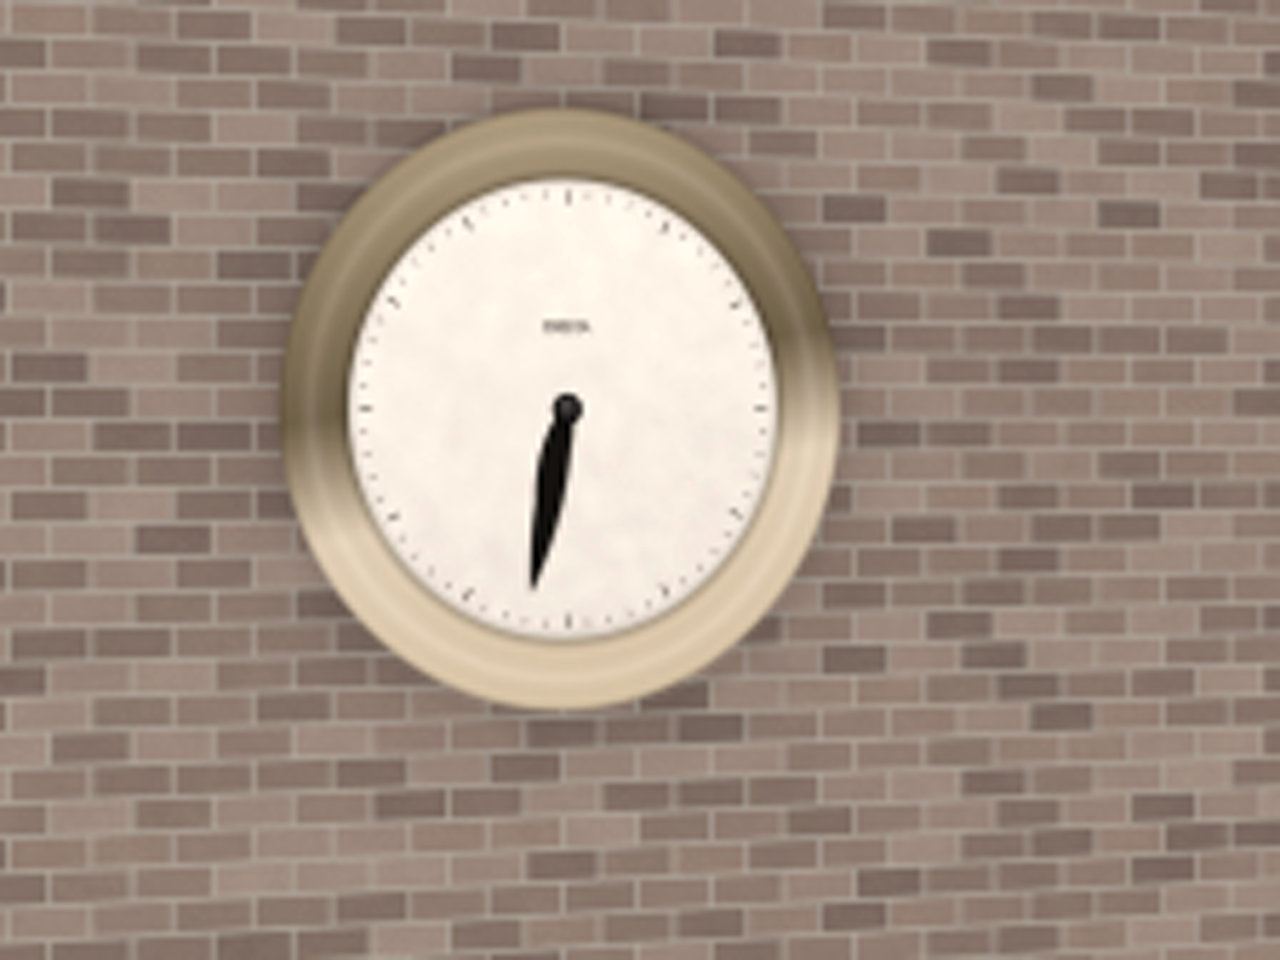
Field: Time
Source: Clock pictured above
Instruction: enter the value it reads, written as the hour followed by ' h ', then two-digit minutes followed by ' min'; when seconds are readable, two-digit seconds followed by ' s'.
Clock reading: 6 h 32 min
